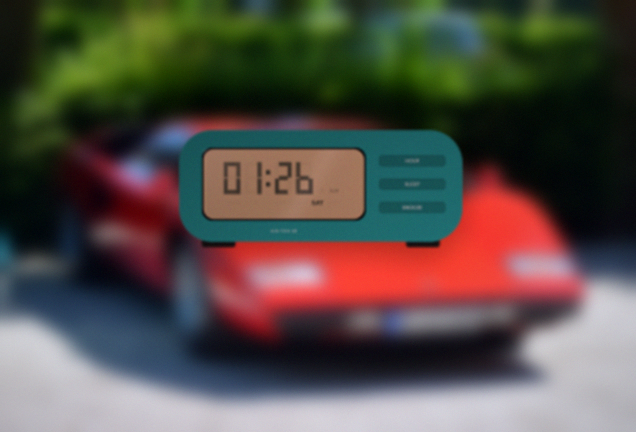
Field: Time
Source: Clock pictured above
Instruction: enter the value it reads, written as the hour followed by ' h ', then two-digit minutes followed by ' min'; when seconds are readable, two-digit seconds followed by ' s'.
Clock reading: 1 h 26 min
